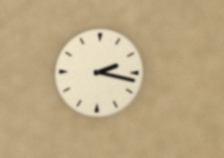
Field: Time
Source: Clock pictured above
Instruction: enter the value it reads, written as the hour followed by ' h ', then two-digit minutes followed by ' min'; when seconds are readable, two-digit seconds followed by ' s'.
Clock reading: 2 h 17 min
